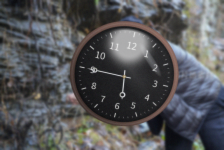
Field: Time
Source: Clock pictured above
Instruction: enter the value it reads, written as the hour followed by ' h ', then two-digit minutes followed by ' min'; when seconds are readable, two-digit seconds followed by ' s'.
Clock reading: 5 h 45 min
